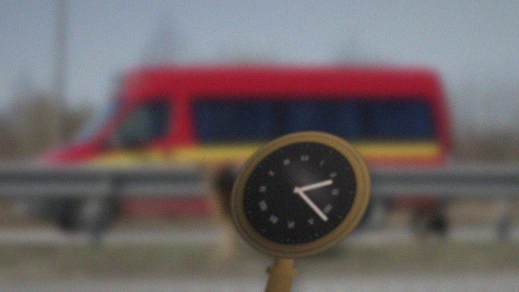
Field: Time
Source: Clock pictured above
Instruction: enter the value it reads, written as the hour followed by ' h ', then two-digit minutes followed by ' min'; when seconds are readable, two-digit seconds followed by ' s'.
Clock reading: 2 h 22 min
